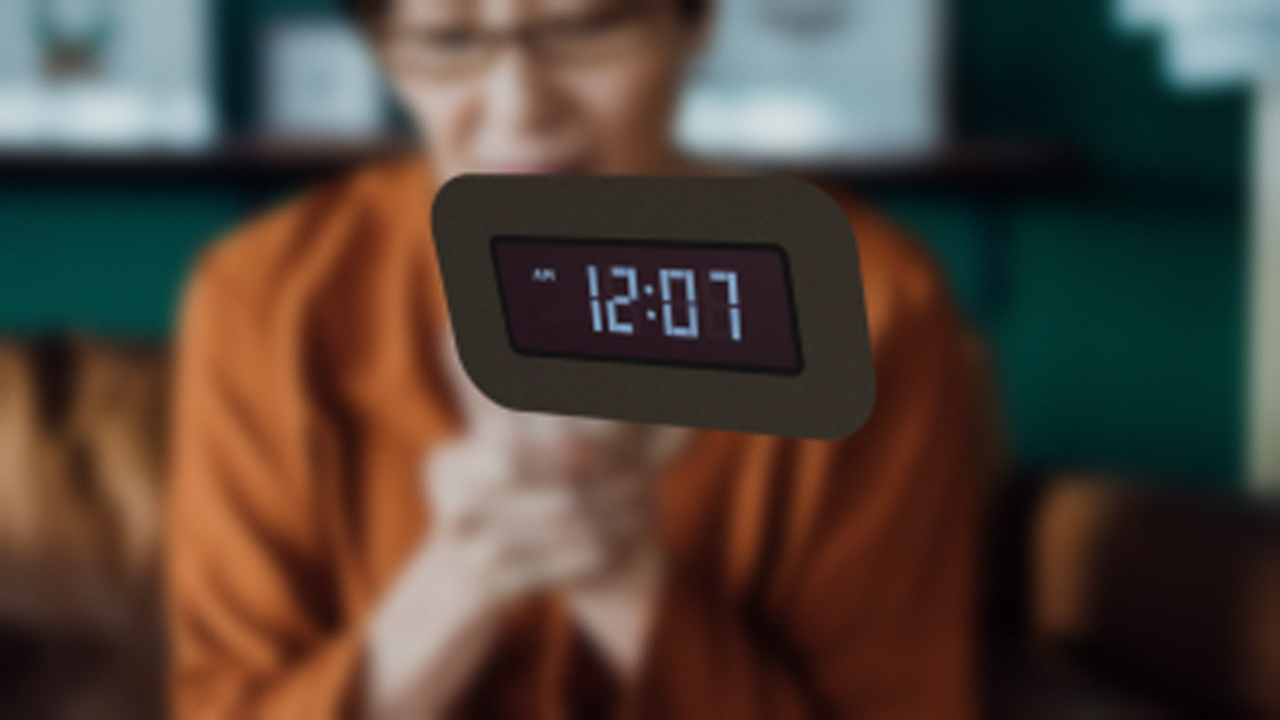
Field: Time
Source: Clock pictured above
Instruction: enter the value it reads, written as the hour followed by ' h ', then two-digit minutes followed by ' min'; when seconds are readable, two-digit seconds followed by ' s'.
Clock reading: 12 h 07 min
